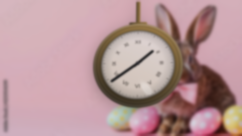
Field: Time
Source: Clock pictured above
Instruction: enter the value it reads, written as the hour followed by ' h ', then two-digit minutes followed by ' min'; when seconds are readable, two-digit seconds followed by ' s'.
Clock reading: 1 h 39 min
